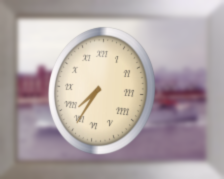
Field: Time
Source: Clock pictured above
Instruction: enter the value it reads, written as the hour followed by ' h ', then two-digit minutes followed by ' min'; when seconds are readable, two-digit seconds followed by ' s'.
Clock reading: 7 h 35 min
